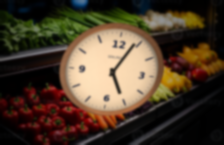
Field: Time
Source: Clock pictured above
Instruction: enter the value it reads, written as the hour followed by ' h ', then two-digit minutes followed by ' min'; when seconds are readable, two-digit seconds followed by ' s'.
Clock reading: 5 h 04 min
